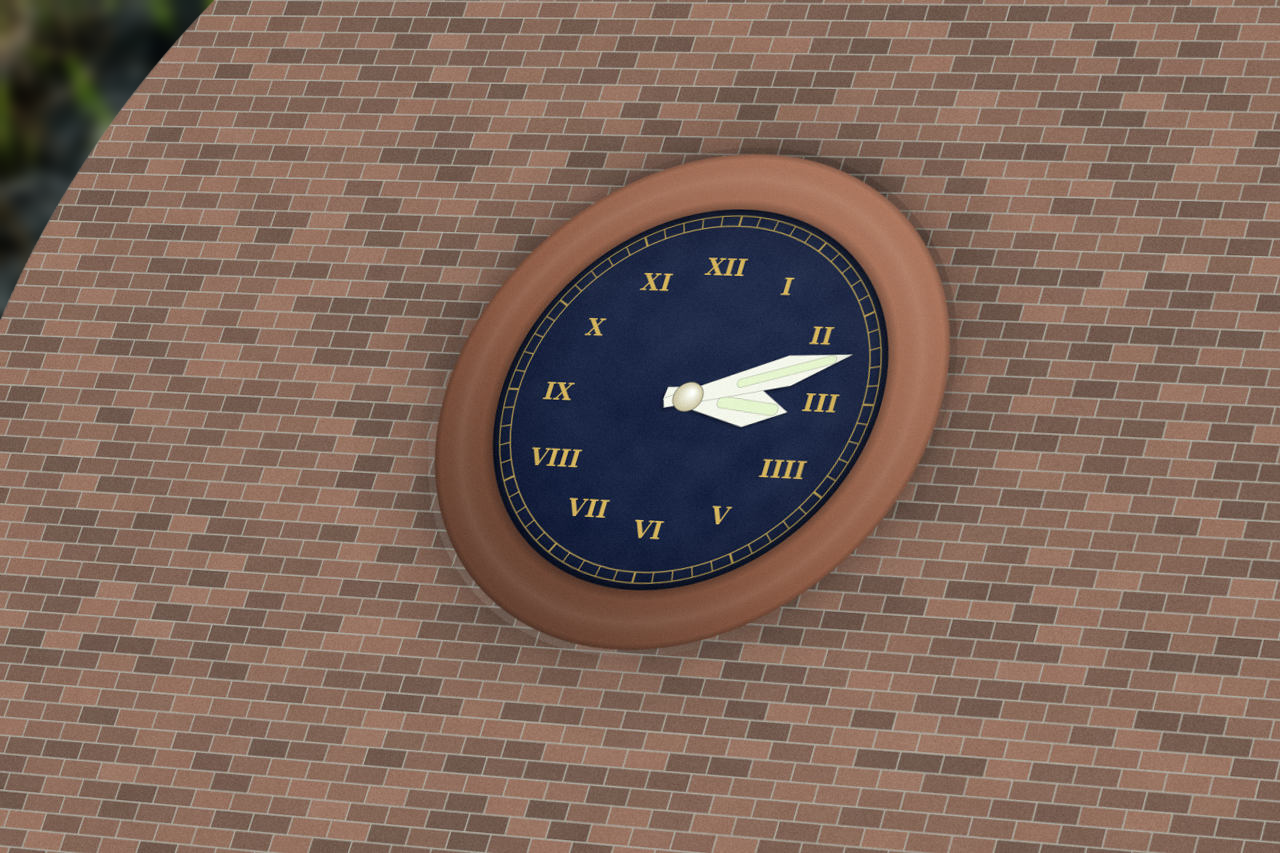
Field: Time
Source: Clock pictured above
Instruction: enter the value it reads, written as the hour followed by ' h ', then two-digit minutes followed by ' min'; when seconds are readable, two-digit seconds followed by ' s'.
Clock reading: 3 h 12 min
